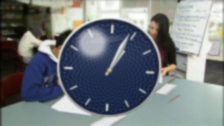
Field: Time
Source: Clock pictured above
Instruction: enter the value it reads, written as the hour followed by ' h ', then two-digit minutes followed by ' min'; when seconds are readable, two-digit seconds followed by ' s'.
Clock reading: 1 h 04 min
